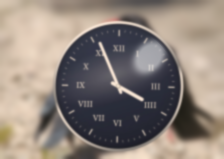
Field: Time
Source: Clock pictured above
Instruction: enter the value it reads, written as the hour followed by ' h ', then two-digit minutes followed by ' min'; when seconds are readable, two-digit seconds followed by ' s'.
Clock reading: 3 h 56 min
